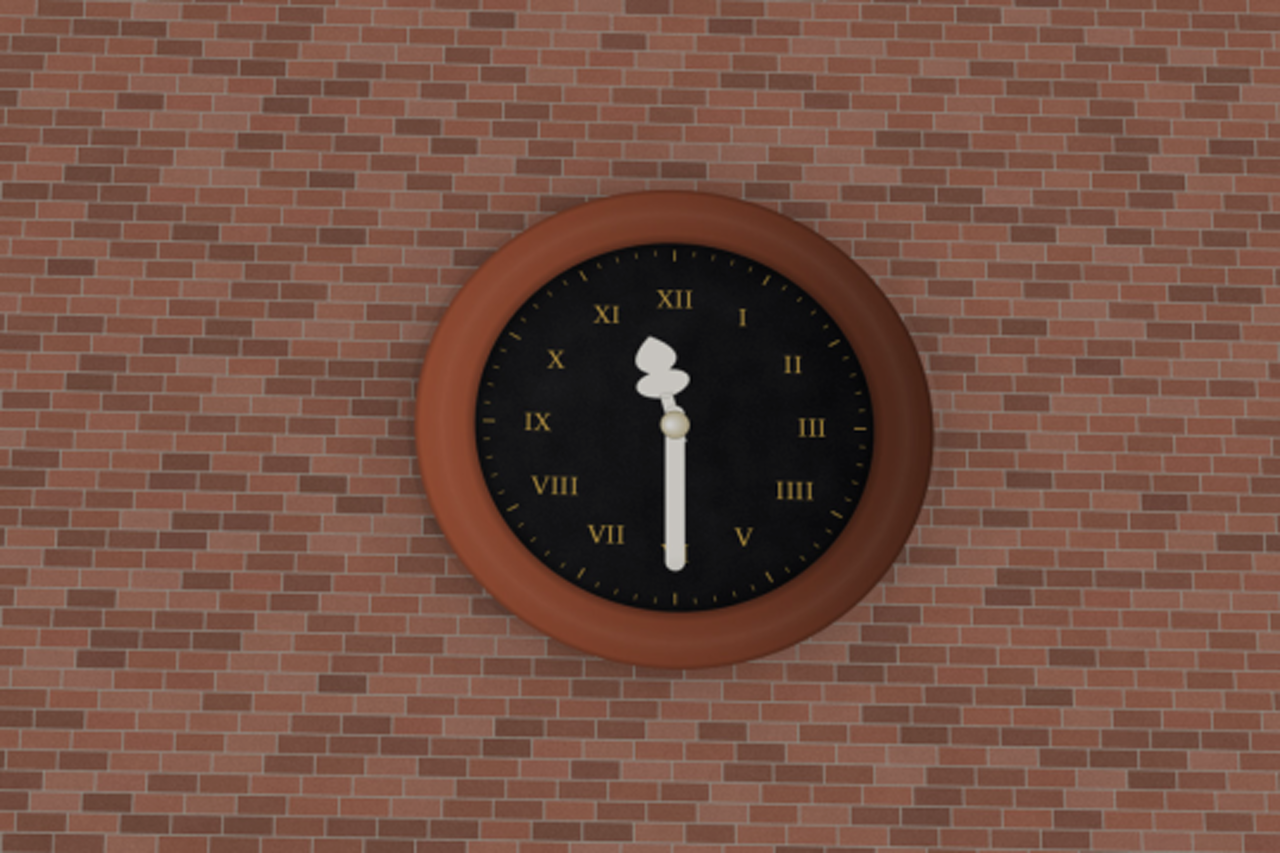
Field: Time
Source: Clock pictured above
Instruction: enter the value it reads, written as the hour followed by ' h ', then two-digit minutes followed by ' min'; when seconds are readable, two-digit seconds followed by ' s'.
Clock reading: 11 h 30 min
